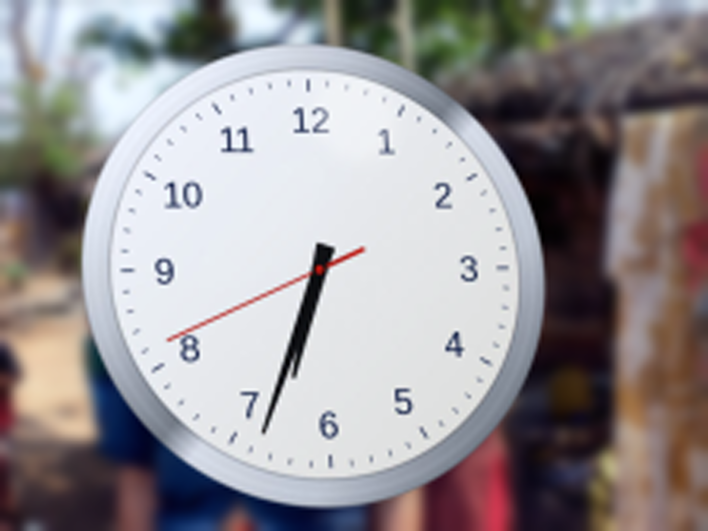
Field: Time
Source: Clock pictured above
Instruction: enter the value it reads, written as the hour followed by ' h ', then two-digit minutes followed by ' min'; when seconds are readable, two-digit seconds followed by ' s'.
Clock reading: 6 h 33 min 41 s
